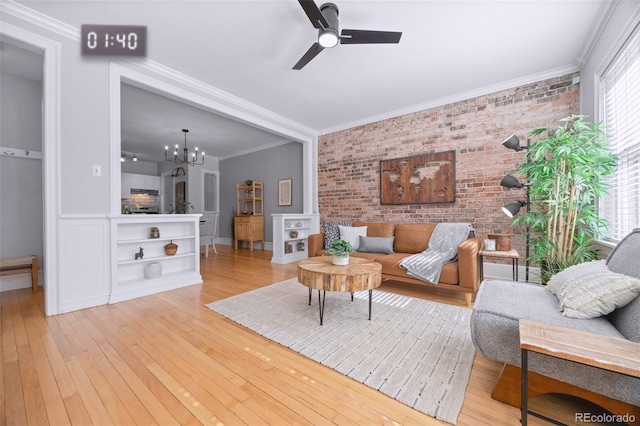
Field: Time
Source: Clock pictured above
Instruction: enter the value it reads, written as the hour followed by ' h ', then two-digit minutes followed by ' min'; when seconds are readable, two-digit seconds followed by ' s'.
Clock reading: 1 h 40 min
